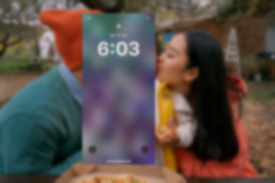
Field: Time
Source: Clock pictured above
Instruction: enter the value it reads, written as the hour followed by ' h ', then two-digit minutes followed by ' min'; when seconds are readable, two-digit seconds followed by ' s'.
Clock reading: 6 h 03 min
